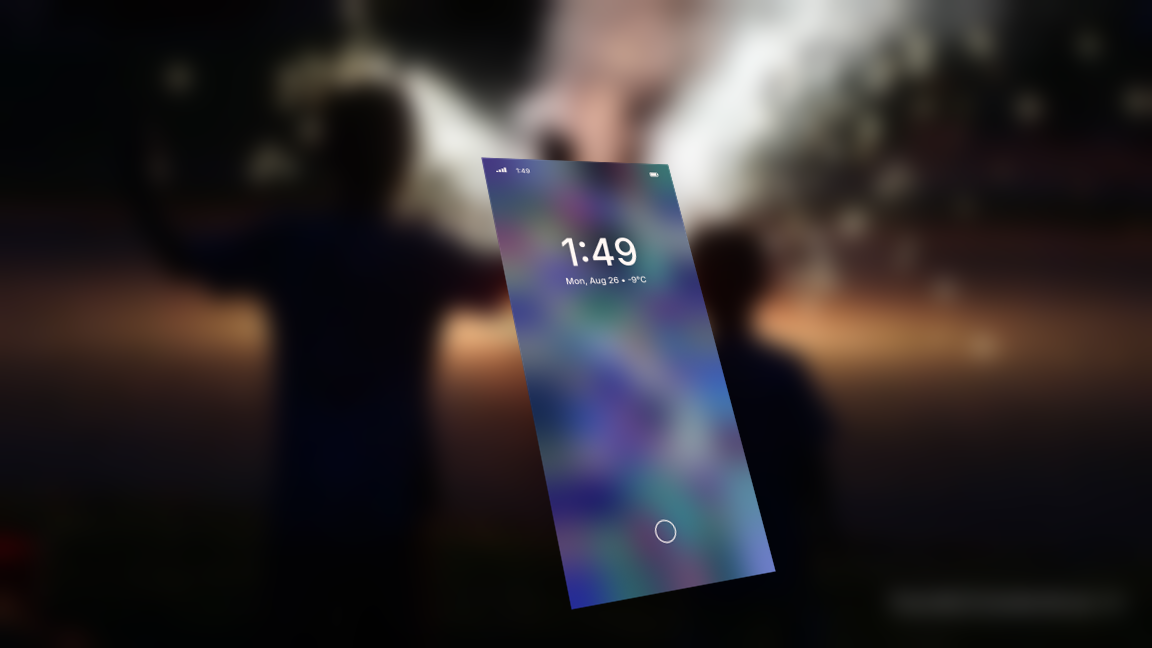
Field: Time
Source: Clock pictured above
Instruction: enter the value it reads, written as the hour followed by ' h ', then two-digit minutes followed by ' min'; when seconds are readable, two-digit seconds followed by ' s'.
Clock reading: 1 h 49 min
